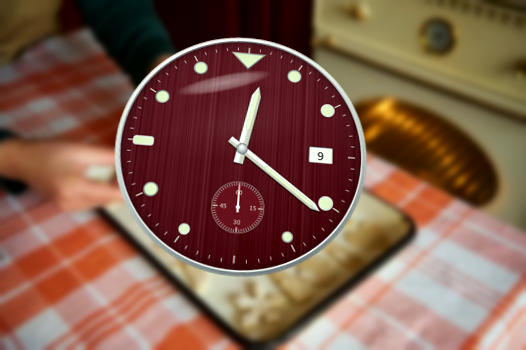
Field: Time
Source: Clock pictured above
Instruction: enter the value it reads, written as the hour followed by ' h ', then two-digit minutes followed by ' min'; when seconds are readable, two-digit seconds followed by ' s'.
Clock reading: 12 h 21 min
